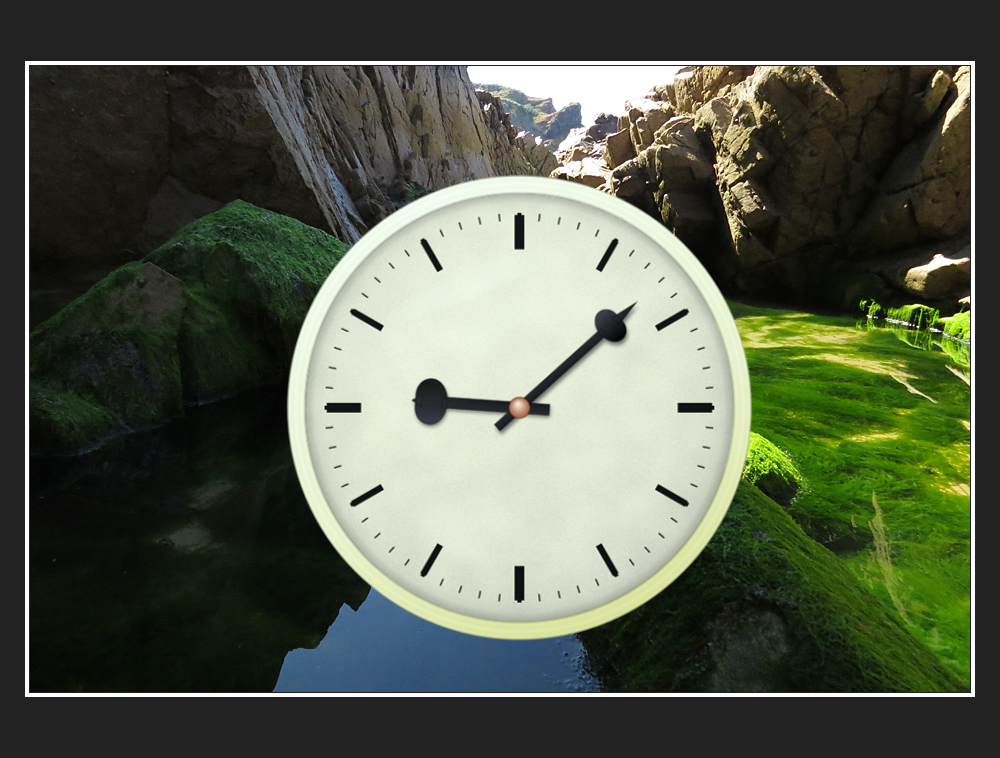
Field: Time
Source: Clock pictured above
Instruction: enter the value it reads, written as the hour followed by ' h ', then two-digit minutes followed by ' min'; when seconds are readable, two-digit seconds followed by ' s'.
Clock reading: 9 h 08 min
